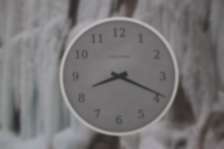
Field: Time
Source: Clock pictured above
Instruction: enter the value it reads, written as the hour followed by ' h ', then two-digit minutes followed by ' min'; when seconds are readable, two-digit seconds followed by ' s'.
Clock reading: 8 h 19 min
